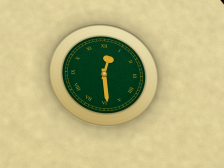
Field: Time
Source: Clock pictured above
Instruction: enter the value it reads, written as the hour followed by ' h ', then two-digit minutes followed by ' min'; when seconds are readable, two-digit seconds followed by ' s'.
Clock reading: 12 h 29 min
